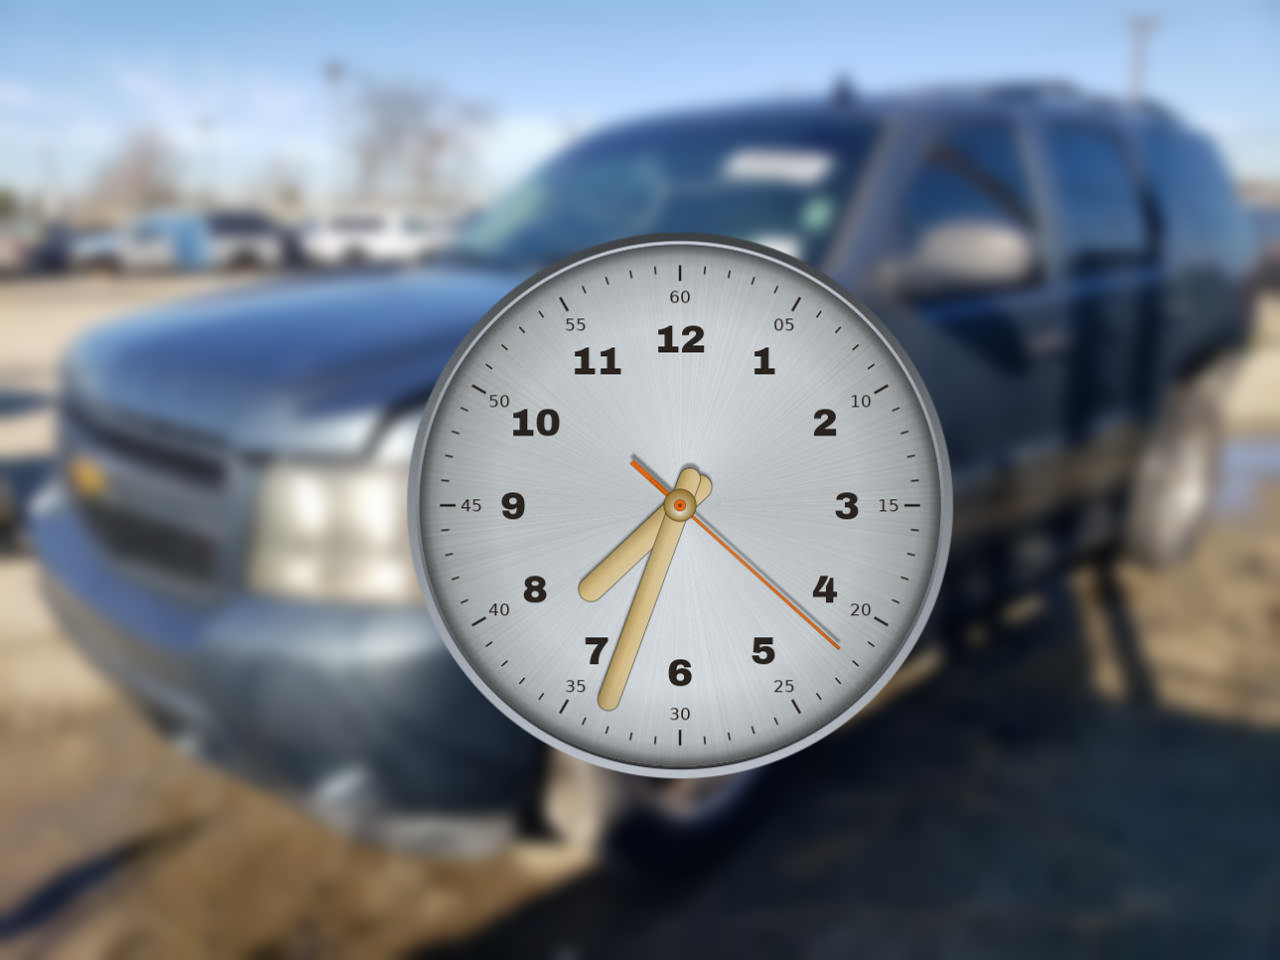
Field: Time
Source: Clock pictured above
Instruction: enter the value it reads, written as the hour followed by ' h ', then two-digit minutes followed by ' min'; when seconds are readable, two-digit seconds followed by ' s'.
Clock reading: 7 h 33 min 22 s
